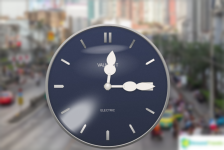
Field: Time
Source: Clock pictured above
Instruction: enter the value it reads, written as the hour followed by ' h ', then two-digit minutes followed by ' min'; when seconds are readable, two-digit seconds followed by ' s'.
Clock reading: 12 h 15 min
